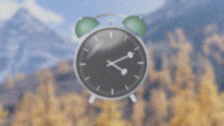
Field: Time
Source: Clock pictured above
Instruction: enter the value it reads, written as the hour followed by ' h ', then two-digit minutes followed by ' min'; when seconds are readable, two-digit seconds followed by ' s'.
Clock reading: 4 h 11 min
